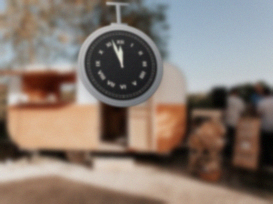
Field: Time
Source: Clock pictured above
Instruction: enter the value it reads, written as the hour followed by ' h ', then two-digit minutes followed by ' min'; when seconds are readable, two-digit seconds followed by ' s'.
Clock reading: 11 h 57 min
